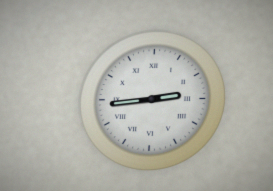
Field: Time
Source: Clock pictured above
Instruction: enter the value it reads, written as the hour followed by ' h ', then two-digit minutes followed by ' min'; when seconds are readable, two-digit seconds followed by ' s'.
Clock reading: 2 h 44 min
